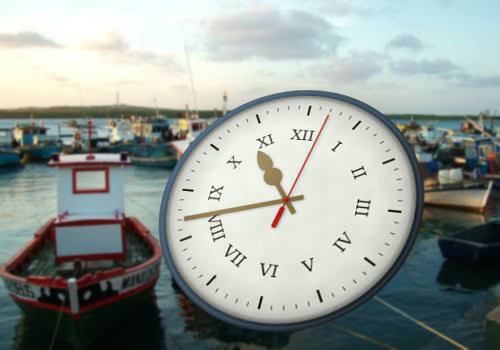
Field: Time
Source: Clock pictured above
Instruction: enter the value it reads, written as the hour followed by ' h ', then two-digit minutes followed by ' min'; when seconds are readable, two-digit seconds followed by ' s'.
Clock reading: 10 h 42 min 02 s
